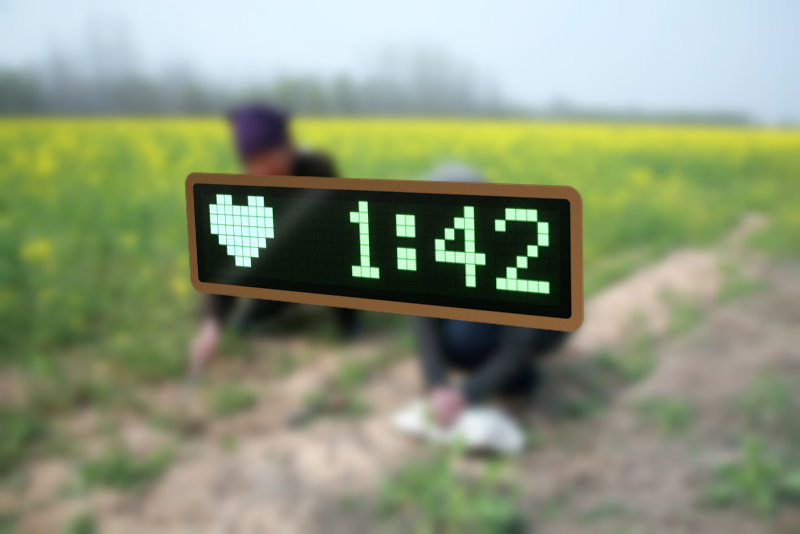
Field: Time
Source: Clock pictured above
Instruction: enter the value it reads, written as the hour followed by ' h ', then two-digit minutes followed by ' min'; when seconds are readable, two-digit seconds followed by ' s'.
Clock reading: 1 h 42 min
